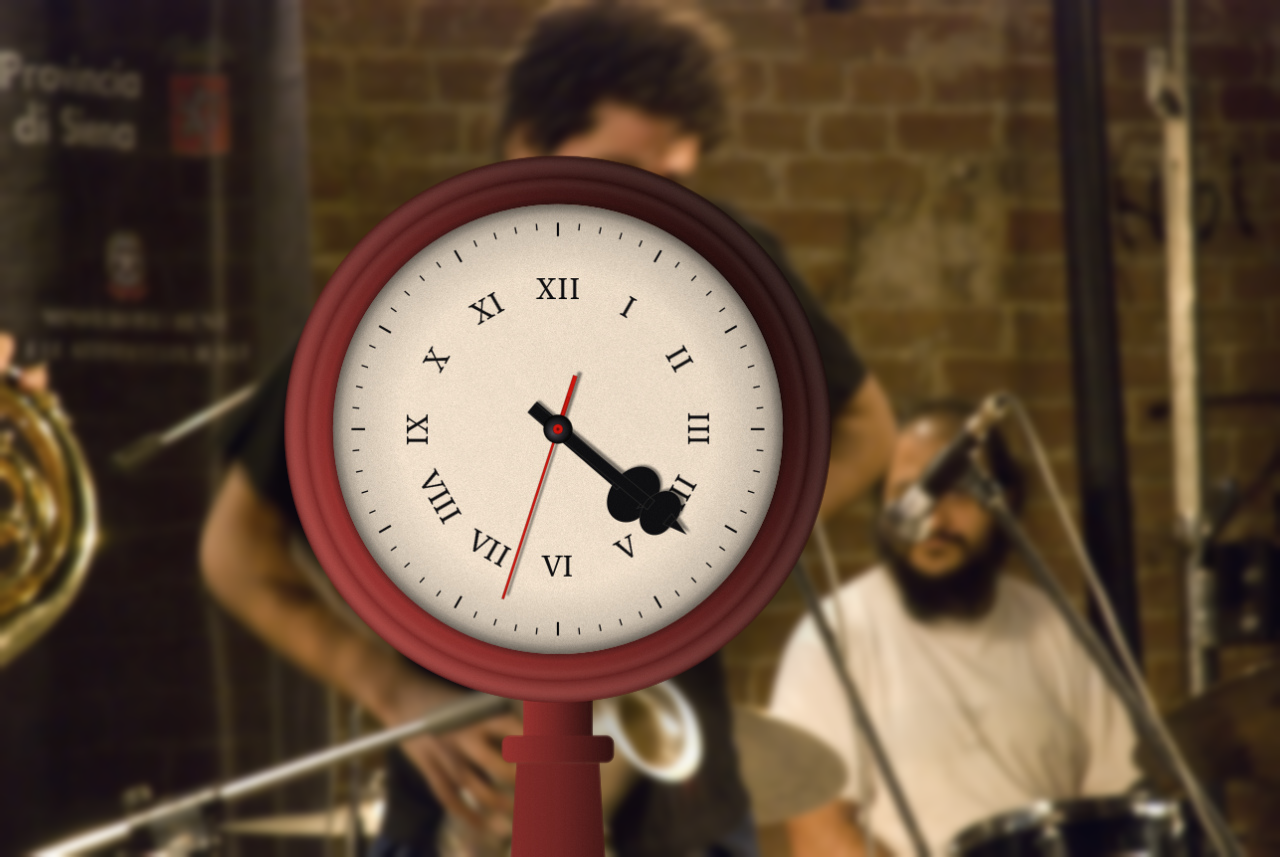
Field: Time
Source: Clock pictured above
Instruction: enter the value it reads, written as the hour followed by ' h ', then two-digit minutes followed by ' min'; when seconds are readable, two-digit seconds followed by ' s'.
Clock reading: 4 h 21 min 33 s
